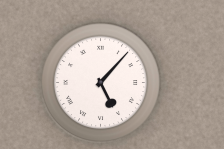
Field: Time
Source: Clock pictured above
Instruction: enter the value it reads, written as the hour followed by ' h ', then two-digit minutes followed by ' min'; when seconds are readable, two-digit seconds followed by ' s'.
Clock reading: 5 h 07 min
